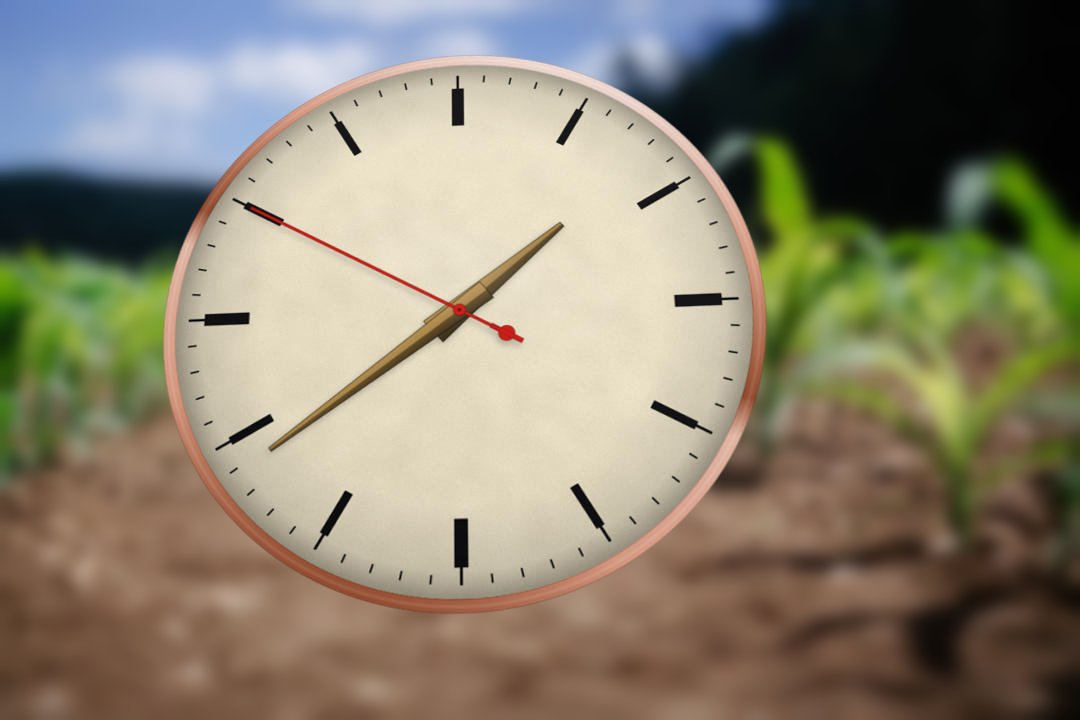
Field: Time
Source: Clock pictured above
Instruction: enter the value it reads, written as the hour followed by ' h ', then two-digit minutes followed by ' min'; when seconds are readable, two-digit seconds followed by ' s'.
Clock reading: 1 h 38 min 50 s
